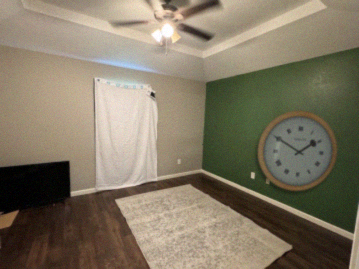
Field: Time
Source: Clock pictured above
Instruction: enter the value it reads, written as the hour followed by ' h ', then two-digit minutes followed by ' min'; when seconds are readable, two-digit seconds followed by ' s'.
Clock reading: 1 h 50 min
